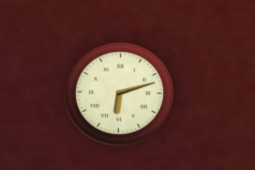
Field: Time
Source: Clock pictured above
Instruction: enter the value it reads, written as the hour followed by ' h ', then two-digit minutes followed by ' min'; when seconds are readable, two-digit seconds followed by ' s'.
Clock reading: 6 h 12 min
